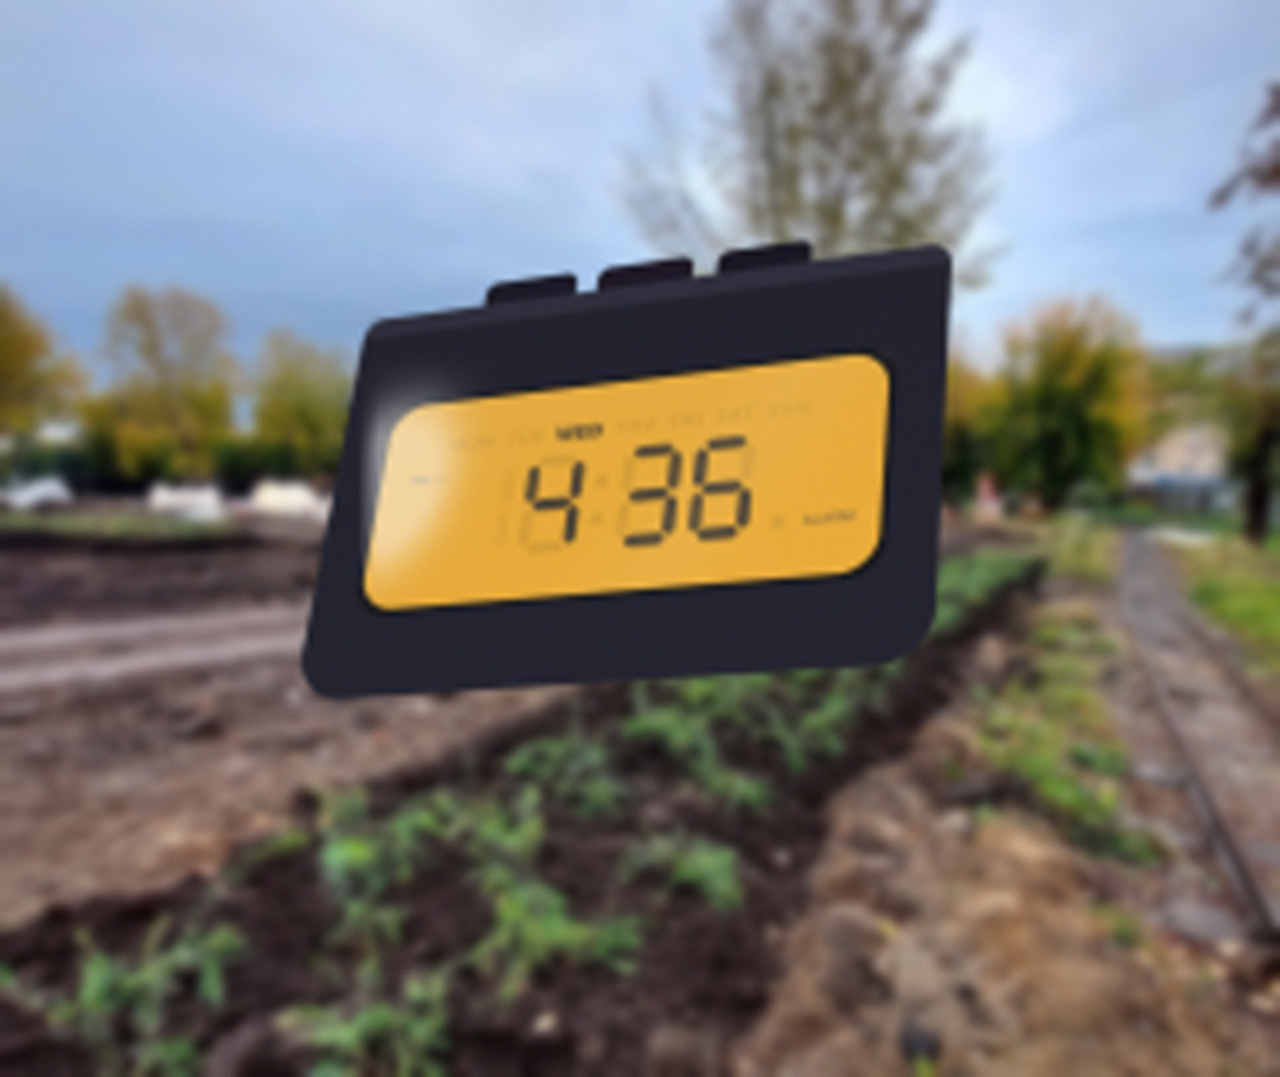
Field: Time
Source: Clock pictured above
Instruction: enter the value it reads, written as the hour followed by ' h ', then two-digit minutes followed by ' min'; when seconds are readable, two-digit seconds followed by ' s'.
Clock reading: 4 h 36 min
